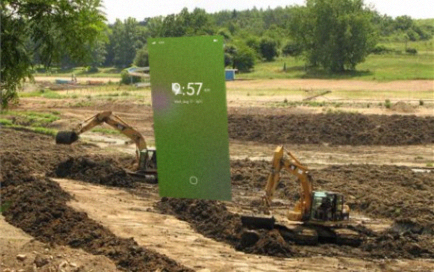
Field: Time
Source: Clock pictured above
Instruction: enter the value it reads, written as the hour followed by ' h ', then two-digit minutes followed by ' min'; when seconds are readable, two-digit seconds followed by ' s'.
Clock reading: 9 h 57 min
